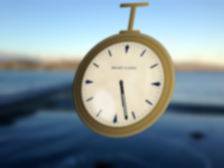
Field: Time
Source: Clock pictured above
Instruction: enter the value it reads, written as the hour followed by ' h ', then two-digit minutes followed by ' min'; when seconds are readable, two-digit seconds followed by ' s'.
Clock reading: 5 h 27 min
